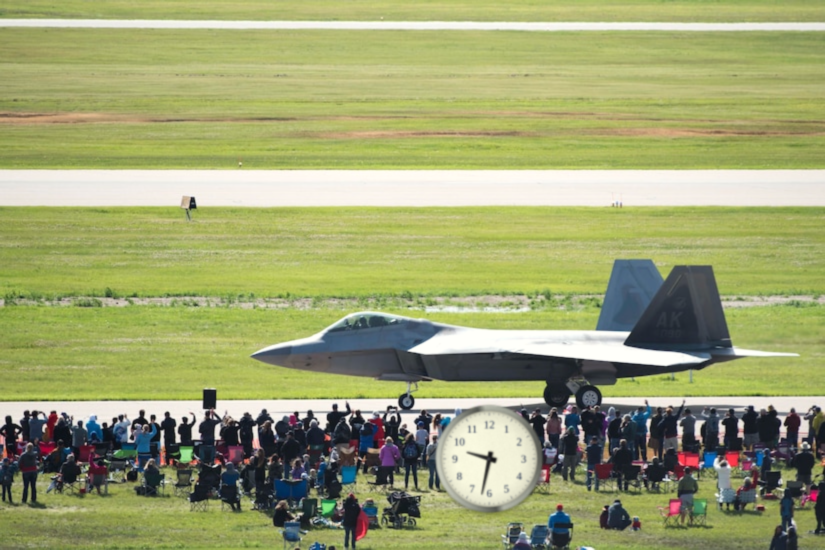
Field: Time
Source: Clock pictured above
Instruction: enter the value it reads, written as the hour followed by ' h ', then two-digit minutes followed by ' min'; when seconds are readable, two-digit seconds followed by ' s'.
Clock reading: 9 h 32 min
